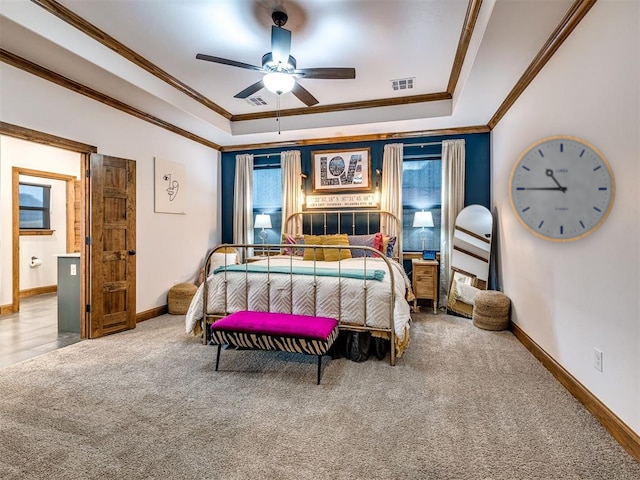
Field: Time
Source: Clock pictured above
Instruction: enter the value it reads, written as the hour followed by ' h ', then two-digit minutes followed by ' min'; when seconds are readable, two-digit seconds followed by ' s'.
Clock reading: 10 h 45 min
